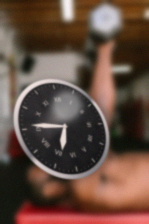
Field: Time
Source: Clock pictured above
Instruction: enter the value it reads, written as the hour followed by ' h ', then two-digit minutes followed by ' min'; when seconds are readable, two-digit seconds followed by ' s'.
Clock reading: 6 h 46 min
